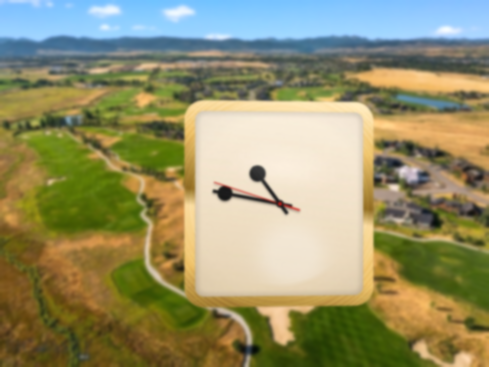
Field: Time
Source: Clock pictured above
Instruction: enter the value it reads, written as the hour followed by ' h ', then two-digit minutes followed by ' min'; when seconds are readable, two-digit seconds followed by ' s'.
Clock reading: 10 h 46 min 48 s
